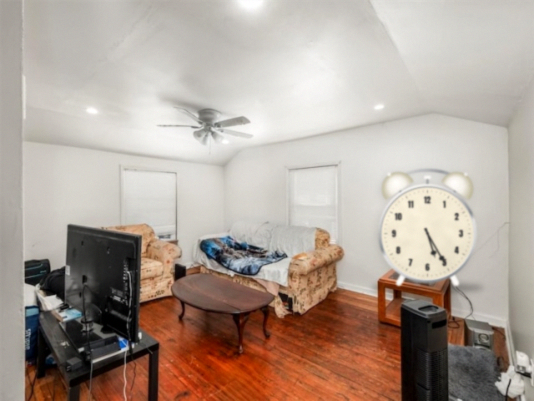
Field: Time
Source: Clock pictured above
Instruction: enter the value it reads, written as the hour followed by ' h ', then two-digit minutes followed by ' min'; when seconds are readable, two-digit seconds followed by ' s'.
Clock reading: 5 h 25 min
